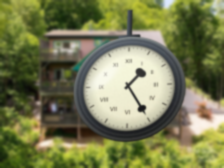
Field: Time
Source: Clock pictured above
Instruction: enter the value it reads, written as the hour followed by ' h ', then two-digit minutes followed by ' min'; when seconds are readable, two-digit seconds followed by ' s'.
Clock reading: 1 h 25 min
